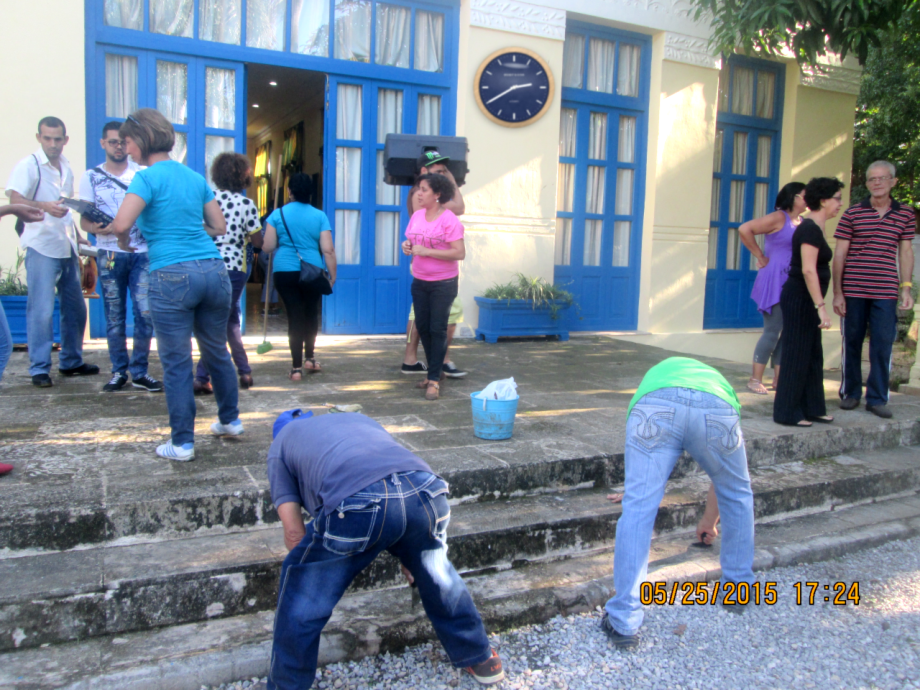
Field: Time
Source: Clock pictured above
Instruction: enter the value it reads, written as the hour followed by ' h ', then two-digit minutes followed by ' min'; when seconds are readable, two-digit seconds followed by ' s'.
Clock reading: 2 h 40 min
